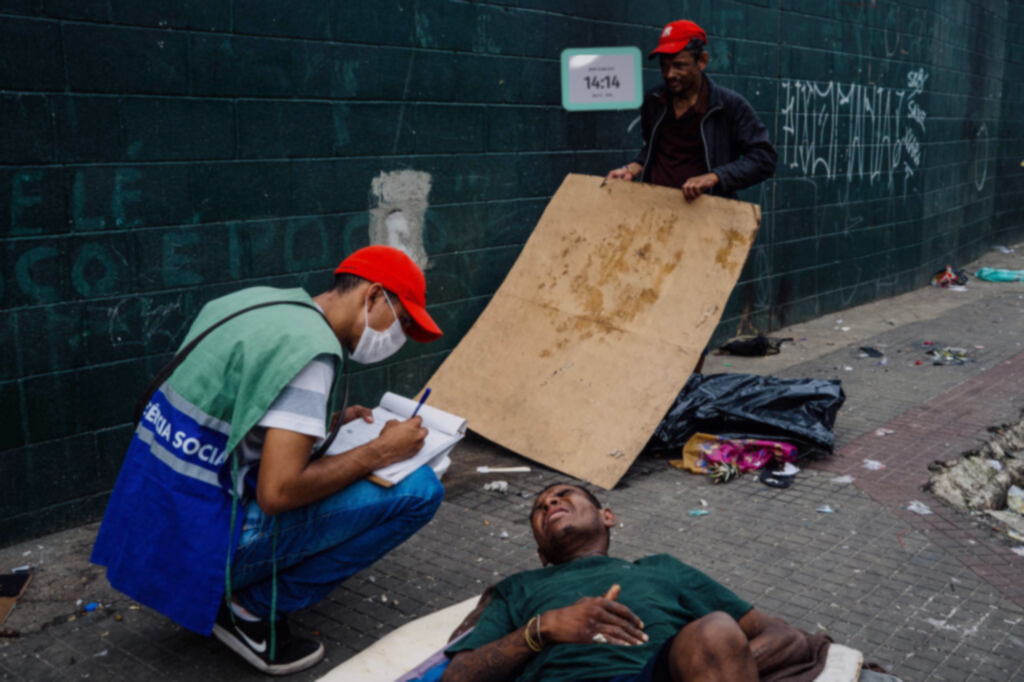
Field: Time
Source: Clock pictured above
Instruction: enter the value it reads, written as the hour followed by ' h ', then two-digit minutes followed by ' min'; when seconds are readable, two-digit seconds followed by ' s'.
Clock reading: 14 h 14 min
